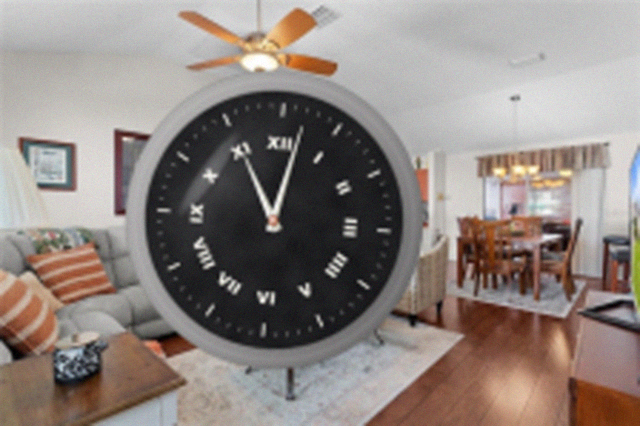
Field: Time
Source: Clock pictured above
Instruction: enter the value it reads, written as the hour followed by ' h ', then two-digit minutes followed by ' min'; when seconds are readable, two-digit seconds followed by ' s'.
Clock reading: 11 h 02 min
